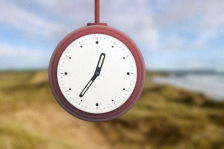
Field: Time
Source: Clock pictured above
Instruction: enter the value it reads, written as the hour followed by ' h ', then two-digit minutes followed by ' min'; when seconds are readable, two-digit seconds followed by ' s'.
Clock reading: 12 h 36 min
